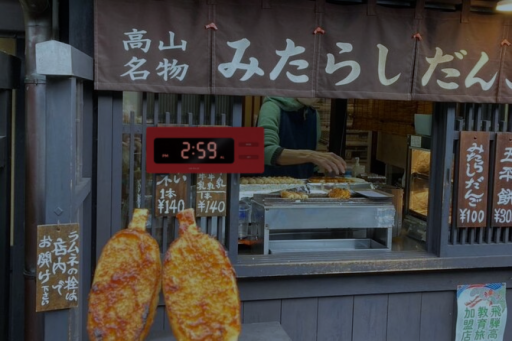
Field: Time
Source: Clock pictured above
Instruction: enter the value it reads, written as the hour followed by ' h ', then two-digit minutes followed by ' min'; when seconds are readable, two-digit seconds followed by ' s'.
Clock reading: 2 h 59 min
